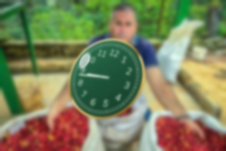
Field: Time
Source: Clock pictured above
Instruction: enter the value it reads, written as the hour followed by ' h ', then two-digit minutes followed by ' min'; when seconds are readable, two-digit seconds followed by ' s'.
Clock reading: 8 h 43 min
